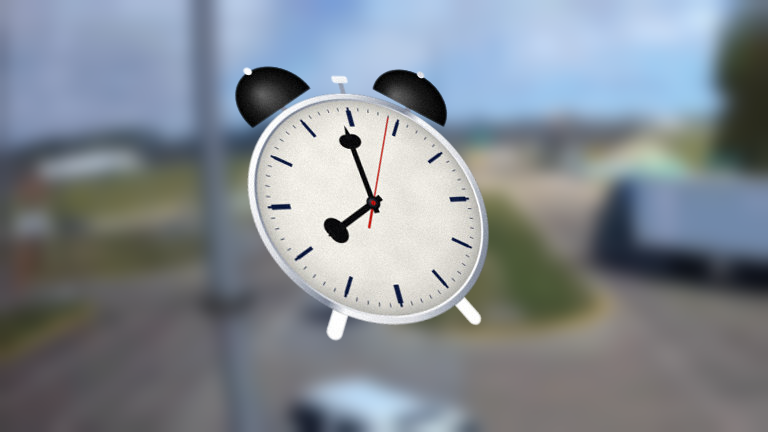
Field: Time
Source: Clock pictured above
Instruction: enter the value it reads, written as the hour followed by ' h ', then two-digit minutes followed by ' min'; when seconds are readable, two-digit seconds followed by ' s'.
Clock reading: 7 h 59 min 04 s
